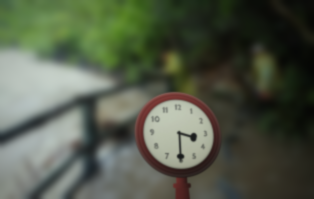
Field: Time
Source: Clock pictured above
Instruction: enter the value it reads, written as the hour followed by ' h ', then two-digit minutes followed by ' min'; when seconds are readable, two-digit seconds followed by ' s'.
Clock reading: 3 h 30 min
